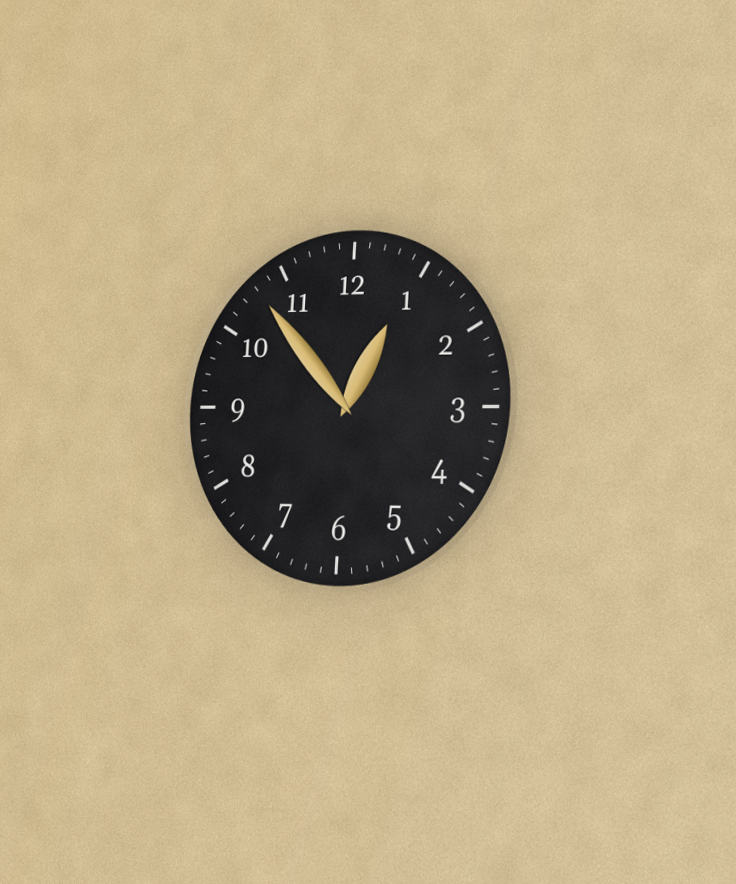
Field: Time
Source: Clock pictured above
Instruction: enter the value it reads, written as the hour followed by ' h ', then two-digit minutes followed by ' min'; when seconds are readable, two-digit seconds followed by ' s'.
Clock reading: 12 h 53 min
